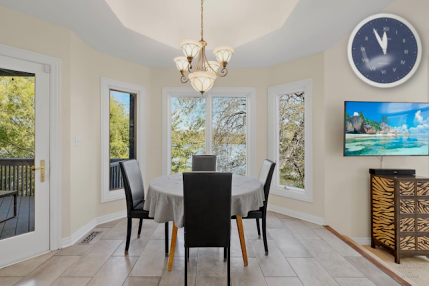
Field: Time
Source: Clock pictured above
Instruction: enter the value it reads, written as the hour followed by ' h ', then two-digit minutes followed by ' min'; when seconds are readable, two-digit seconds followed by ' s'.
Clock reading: 11 h 55 min
